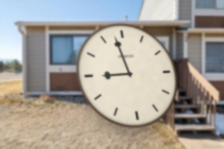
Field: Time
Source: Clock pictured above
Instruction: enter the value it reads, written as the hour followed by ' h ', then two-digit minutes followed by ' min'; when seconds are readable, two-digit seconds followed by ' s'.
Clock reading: 8 h 58 min
